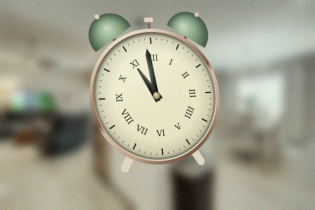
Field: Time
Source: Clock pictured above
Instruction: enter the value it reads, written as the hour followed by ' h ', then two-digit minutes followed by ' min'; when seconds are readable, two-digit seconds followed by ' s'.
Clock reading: 10 h 59 min
